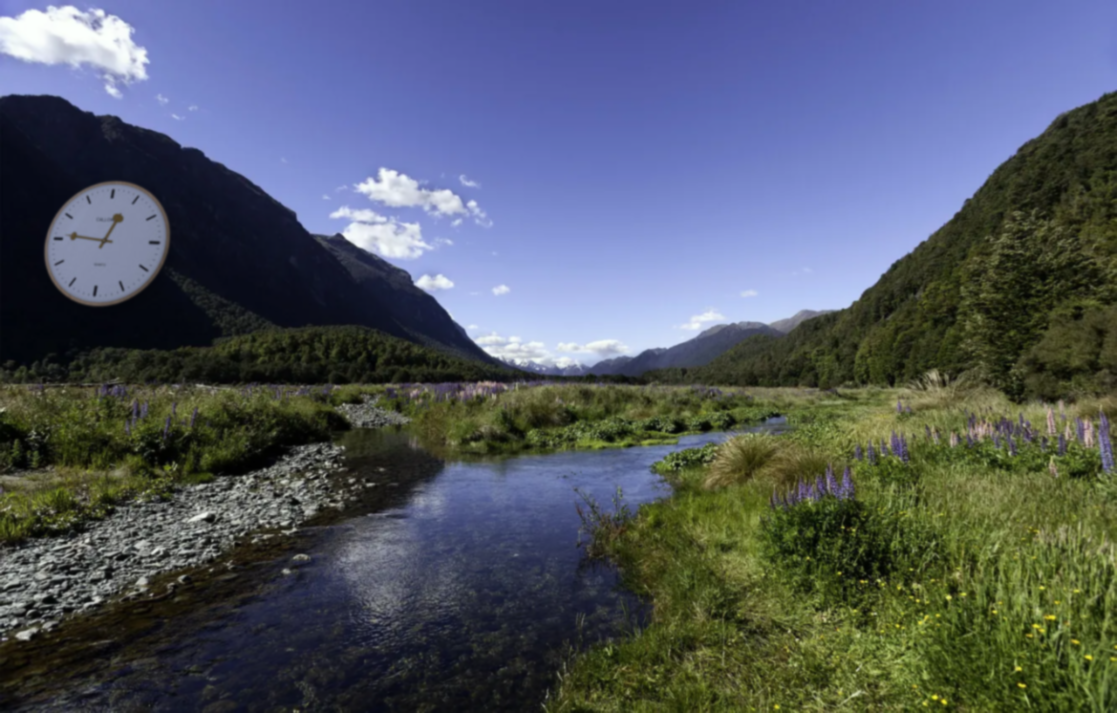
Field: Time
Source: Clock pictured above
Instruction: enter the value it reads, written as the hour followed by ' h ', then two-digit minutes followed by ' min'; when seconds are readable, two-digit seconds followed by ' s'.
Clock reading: 12 h 46 min
